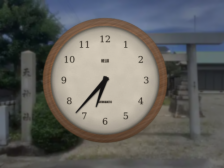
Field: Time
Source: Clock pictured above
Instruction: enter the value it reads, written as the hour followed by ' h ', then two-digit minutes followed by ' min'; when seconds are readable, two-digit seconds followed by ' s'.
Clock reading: 6 h 37 min
